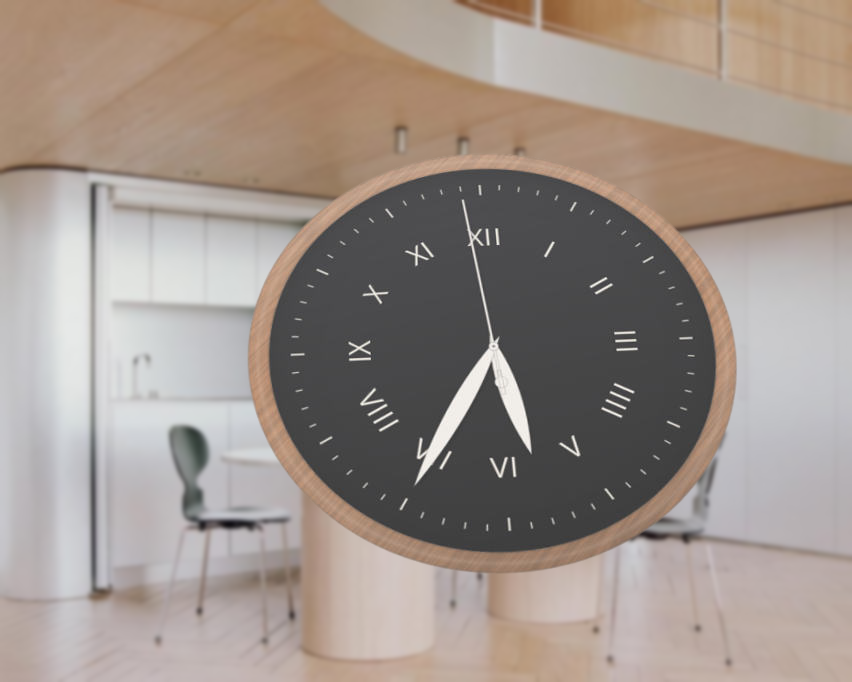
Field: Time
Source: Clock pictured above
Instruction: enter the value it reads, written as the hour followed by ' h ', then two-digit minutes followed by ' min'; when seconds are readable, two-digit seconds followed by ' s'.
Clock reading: 5 h 34 min 59 s
